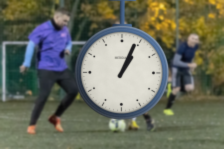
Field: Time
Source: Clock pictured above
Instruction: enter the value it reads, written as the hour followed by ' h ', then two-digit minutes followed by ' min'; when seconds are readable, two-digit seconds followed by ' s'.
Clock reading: 1 h 04 min
